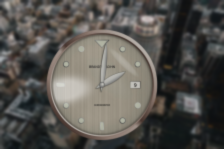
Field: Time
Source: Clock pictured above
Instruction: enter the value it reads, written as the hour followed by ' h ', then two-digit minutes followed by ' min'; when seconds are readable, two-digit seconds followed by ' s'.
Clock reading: 2 h 01 min
